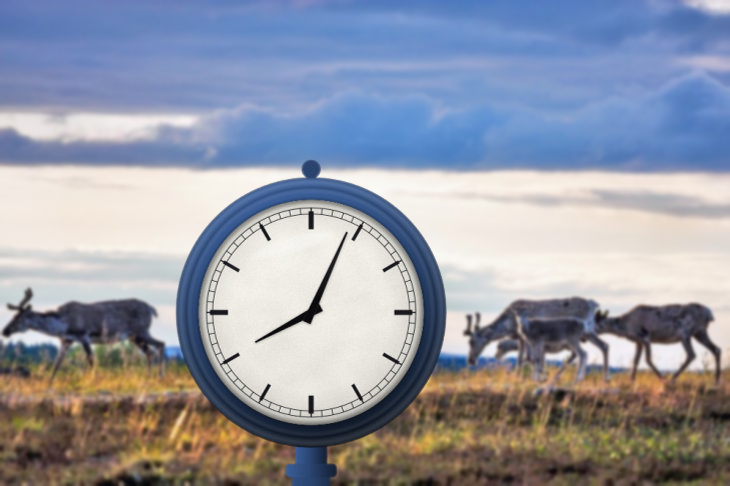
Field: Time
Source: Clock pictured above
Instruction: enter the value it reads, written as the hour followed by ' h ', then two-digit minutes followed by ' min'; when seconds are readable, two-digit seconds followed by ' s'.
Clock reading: 8 h 04 min
